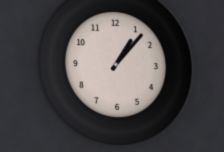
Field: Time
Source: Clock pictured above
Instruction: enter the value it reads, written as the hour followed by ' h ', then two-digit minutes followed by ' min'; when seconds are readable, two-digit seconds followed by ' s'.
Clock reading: 1 h 07 min
